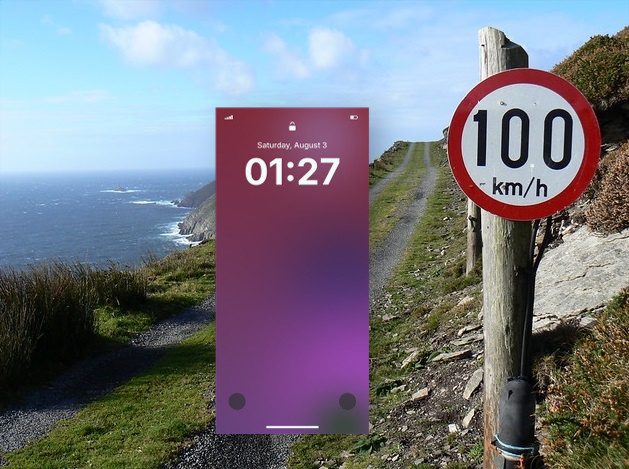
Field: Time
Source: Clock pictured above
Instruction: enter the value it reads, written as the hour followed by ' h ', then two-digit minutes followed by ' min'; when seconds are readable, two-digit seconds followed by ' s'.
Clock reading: 1 h 27 min
